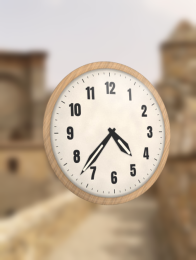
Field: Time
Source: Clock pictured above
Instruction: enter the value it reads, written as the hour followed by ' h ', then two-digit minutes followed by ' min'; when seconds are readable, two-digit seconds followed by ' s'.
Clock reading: 4 h 37 min
